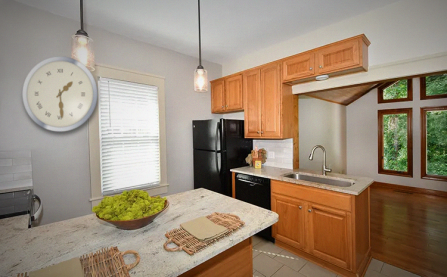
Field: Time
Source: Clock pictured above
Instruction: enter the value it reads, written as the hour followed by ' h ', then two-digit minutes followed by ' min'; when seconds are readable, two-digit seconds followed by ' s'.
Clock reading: 1 h 29 min
